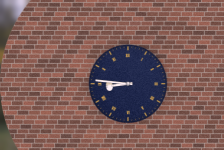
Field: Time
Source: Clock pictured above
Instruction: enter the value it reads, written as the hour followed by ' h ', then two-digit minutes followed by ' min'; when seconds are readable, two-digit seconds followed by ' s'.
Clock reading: 8 h 46 min
